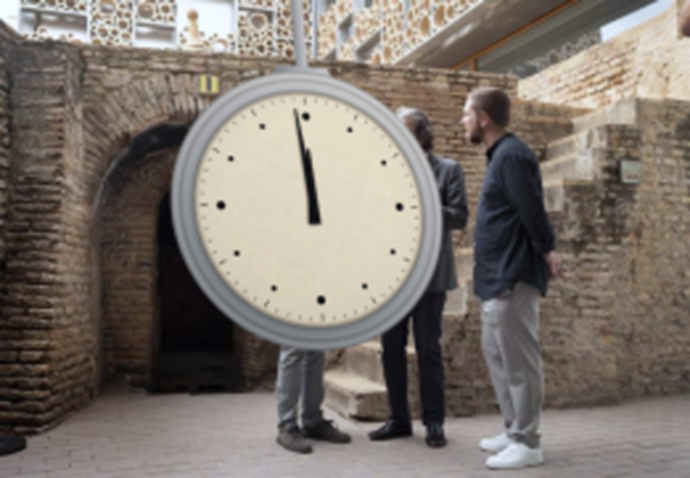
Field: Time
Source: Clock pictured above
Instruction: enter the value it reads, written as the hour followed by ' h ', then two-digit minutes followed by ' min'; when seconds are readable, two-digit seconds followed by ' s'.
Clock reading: 11 h 59 min
